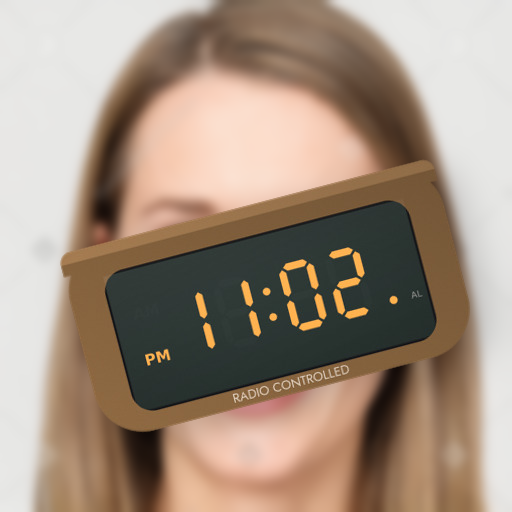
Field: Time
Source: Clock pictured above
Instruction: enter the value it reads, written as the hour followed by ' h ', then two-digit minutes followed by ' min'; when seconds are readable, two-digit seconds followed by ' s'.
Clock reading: 11 h 02 min
